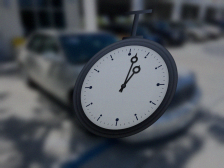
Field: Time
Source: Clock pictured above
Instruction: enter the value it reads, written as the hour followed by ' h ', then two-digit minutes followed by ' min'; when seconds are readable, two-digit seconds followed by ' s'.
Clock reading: 1 h 02 min
